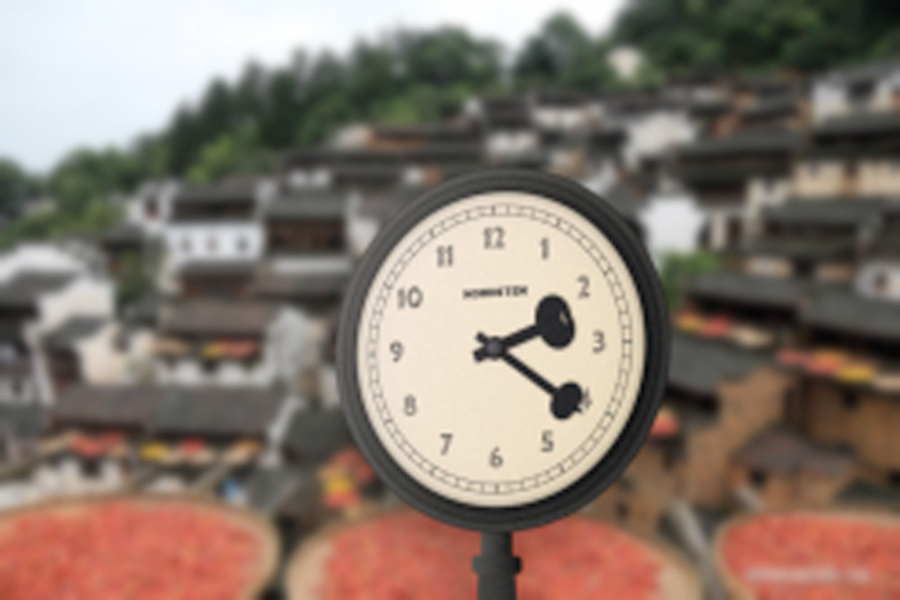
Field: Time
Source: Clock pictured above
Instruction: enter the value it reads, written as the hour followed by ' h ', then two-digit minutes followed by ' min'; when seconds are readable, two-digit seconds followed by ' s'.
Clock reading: 2 h 21 min
